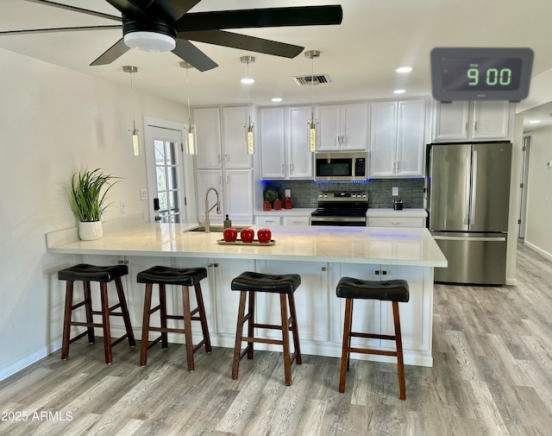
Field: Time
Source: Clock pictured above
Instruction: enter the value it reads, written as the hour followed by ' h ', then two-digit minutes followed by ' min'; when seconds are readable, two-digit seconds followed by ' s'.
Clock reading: 9 h 00 min
